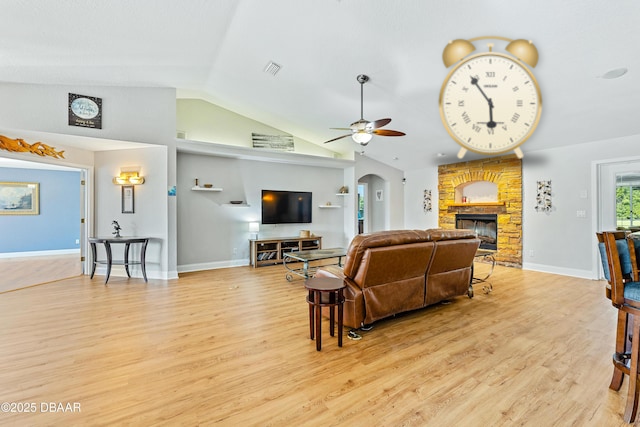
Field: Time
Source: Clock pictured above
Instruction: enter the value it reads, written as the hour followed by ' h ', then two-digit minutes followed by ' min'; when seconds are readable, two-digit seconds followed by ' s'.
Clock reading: 5 h 54 min
